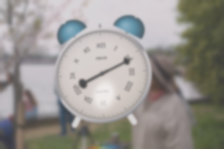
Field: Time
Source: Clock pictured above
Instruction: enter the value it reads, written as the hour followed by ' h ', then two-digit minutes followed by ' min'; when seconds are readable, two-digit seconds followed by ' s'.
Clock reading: 8 h 11 min
